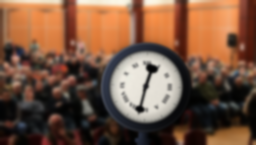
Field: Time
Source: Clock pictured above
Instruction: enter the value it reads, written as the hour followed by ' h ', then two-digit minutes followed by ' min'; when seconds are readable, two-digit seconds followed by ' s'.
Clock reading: 12 h 32 min
